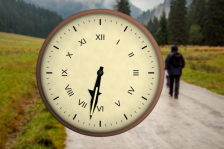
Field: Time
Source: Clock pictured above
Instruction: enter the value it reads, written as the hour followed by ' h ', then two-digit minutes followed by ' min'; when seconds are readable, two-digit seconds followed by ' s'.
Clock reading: 6 h 32 min
